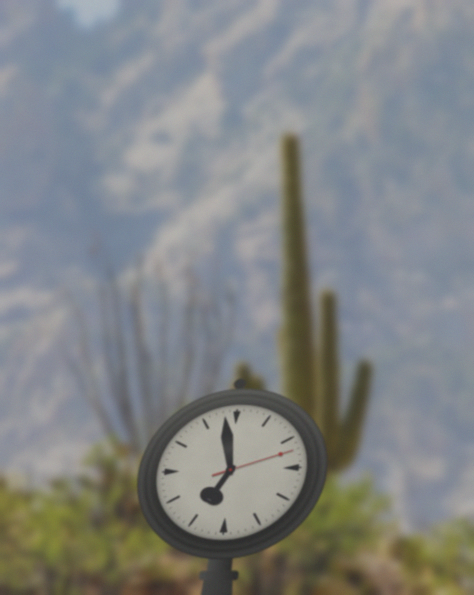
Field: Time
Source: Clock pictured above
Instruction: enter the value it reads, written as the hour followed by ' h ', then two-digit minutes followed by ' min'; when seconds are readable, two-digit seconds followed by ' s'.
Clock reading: 6 h 58 min 12 s
